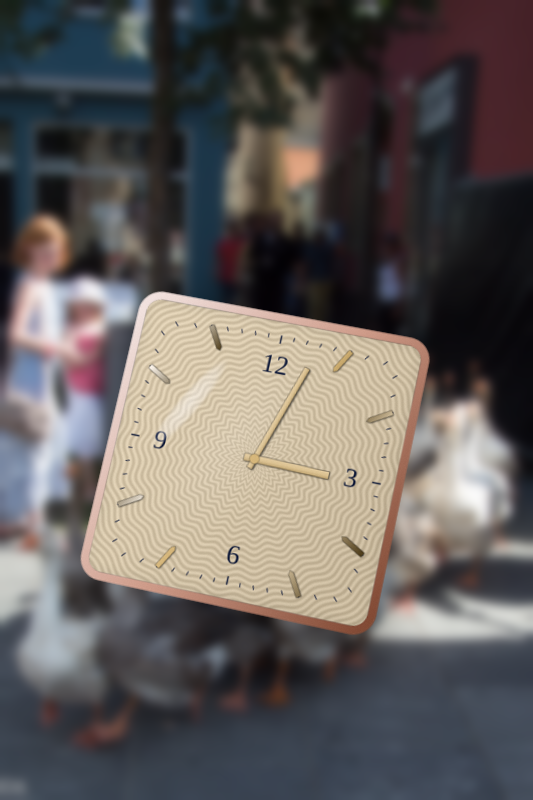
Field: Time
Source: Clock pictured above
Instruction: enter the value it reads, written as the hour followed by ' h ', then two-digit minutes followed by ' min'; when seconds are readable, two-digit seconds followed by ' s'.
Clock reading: 3 h 03 min
